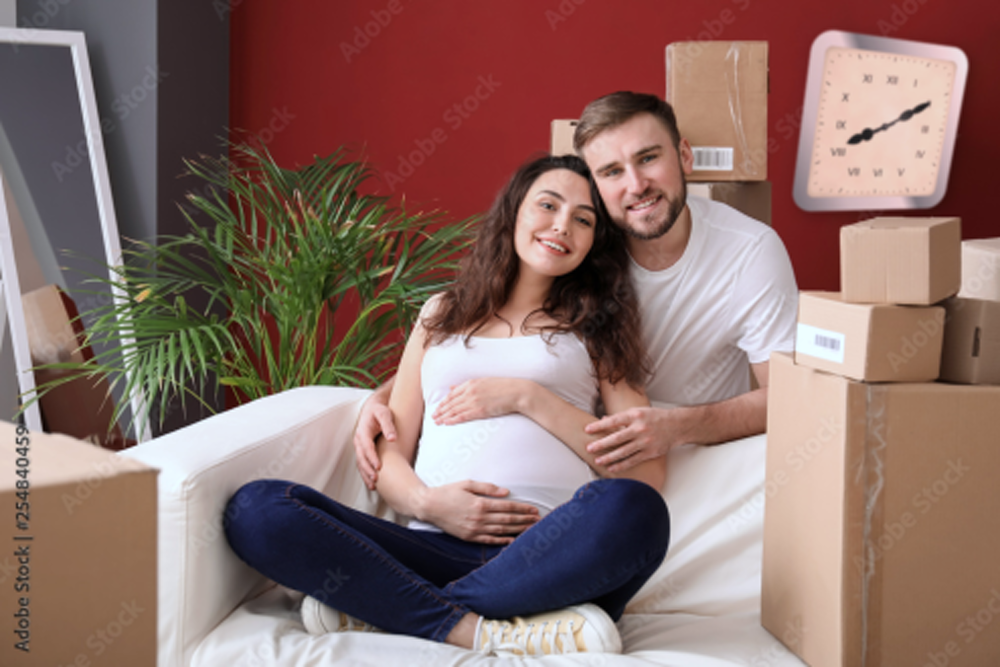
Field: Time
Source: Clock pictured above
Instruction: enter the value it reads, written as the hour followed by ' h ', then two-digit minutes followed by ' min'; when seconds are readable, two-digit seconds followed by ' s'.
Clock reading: 8 h 10 min
